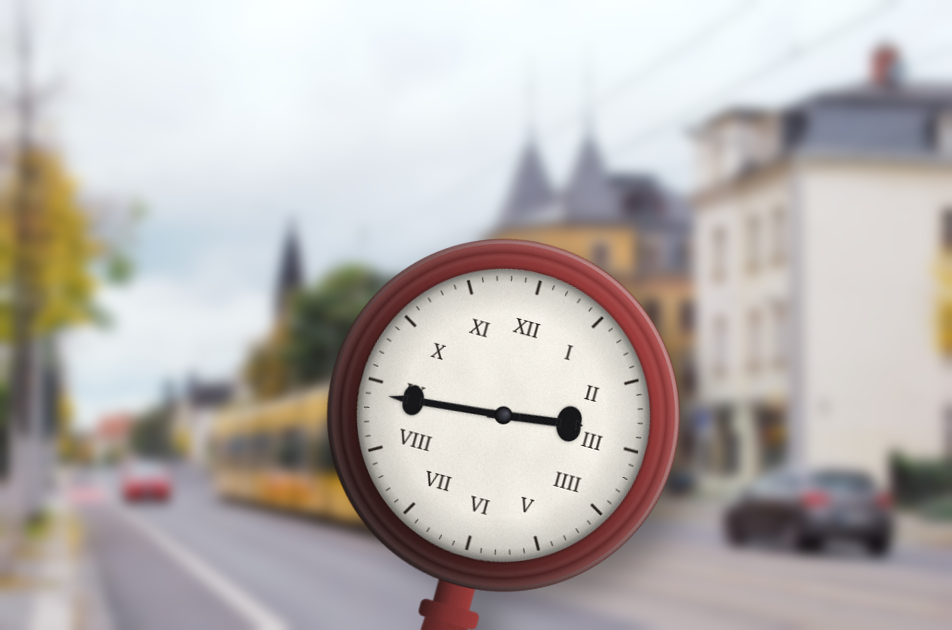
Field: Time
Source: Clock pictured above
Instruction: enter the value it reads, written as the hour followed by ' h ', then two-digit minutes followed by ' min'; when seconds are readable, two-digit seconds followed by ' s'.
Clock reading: 2 h 44 min
